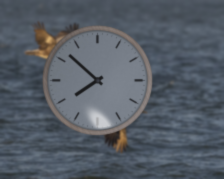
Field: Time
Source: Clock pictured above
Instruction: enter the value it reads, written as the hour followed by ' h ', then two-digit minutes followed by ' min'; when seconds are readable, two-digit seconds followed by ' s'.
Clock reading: 7 h 52 min
